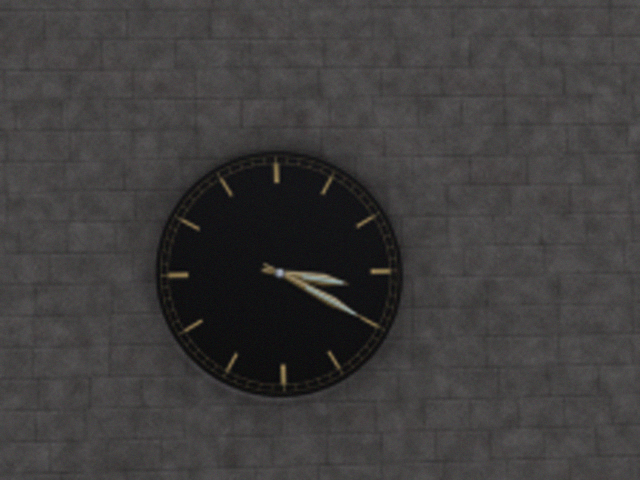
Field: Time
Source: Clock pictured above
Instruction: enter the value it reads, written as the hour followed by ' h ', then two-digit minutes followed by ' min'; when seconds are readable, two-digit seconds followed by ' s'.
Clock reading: 3 h 20 min
